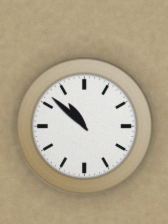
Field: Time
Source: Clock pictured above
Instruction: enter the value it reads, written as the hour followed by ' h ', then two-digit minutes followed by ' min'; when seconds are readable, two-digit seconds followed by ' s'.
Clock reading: 10 h 52 min
